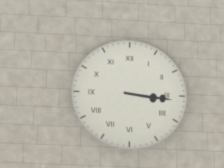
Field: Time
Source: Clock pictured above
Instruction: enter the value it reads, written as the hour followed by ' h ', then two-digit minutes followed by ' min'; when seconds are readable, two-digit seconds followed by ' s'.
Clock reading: 3 h 16 min
